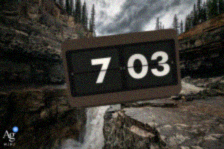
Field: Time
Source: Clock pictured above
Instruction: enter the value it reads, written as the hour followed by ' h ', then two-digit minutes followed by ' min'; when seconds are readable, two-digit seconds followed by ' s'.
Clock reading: 7 h 03 min
